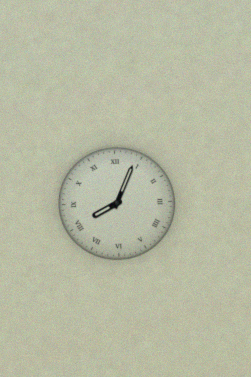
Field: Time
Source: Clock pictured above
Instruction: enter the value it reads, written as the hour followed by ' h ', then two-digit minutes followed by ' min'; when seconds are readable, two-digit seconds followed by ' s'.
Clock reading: 8 h 04 min
